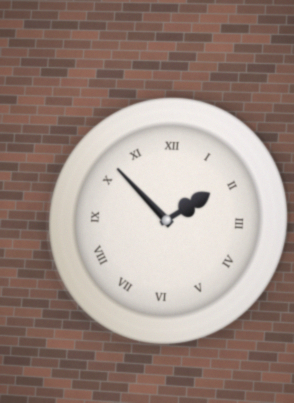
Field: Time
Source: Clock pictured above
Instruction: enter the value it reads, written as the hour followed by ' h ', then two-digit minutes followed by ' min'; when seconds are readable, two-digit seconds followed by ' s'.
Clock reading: 1 h 52 min
